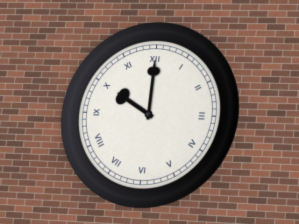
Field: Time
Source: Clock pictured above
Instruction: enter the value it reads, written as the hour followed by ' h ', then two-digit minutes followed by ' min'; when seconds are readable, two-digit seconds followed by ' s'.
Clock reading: 10 h 00 min
